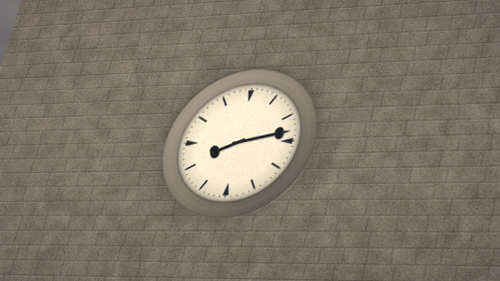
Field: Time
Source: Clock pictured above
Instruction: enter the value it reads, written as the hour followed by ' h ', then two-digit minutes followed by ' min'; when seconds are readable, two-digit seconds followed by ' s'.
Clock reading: 8 h 13 min
